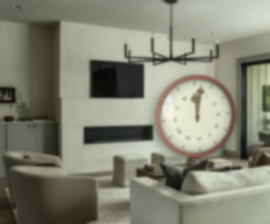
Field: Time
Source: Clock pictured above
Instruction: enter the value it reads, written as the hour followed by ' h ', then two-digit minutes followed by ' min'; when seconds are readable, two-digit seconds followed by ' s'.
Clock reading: 12 h 02 min
